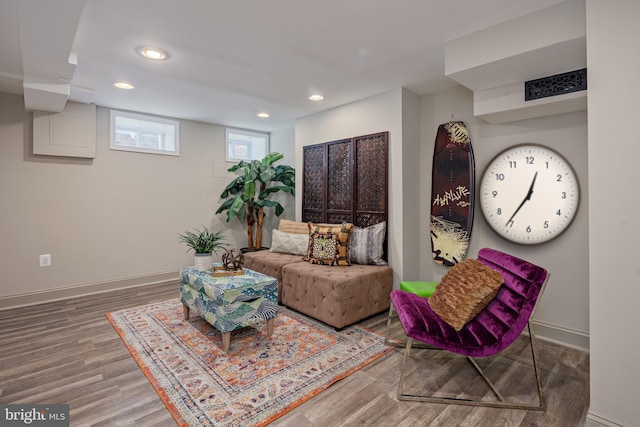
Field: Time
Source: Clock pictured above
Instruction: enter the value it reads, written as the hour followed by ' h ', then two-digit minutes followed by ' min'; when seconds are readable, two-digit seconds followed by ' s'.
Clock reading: 12 h 36 min
